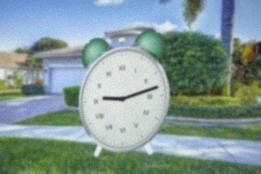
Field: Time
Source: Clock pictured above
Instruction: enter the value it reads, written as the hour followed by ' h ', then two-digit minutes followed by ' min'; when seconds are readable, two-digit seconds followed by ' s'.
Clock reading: 9 h 13 min
